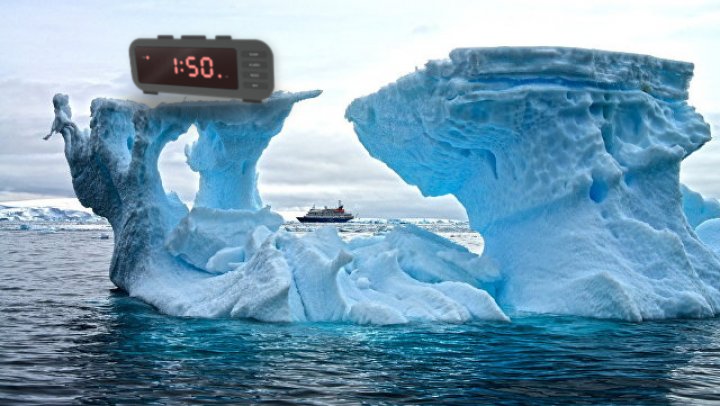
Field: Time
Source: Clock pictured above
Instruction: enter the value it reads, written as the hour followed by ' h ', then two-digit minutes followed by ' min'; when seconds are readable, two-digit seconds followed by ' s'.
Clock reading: 1 h 50 min
